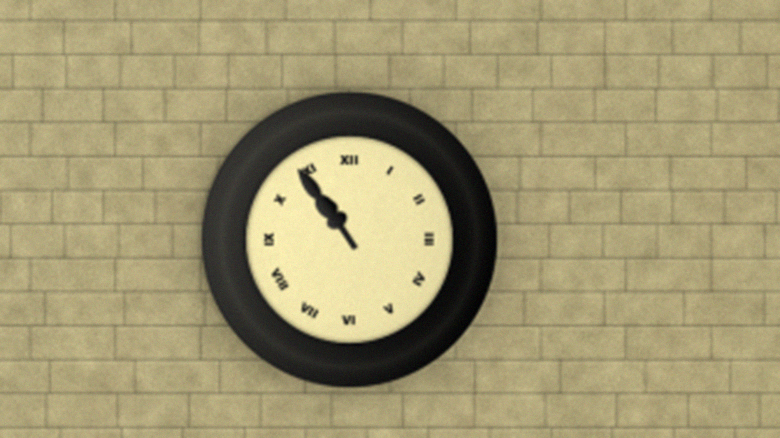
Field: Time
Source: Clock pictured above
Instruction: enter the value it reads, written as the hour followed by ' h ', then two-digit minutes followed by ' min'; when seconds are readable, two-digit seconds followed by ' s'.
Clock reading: 10 h 54 min
